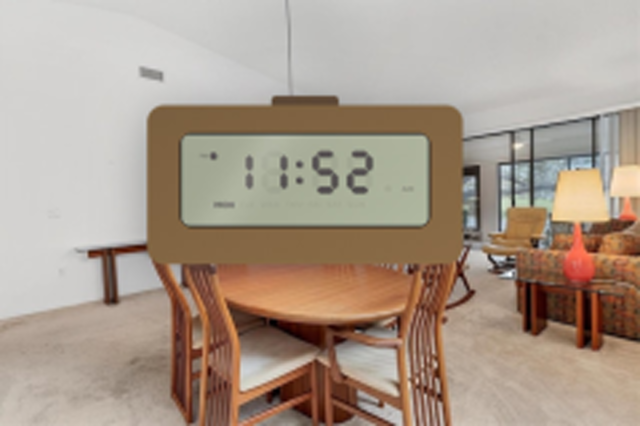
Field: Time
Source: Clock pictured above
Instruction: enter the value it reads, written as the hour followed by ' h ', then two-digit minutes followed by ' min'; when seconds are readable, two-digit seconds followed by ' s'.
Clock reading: 11 h 52 min
